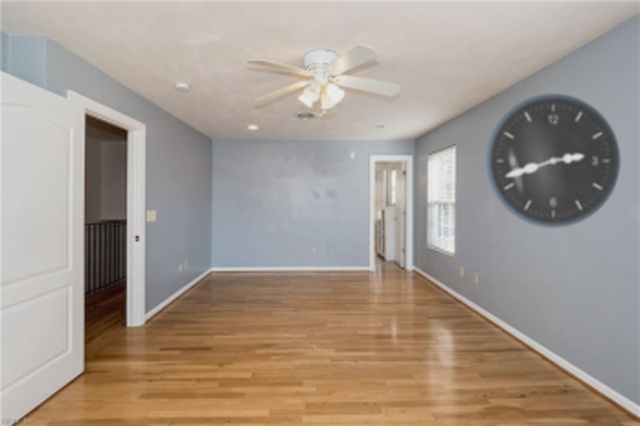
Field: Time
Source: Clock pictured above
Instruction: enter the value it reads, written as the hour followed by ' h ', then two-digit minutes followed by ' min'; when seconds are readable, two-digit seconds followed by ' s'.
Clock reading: 2 h 42 min
